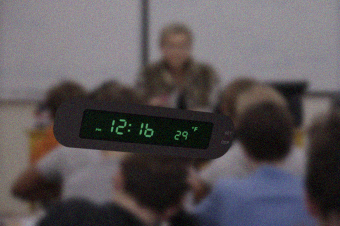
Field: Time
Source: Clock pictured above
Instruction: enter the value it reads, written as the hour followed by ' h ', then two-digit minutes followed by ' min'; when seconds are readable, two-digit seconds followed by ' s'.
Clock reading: 12 h 16 min
